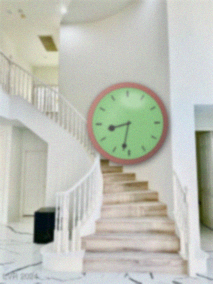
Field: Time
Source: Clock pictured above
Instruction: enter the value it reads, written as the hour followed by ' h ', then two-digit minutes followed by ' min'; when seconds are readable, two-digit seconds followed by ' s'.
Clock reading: 8 h 32 min
